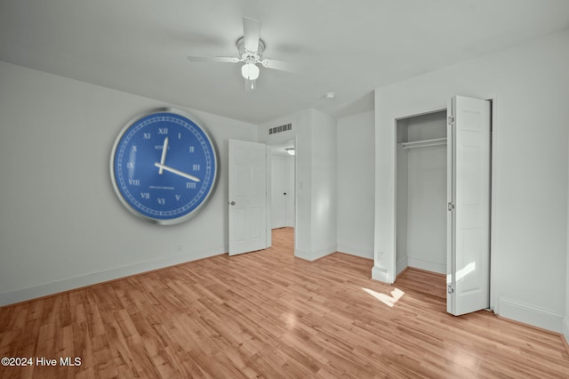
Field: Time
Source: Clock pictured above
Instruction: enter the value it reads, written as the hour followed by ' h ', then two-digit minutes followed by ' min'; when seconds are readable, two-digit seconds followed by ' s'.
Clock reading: 12 h 18 min
